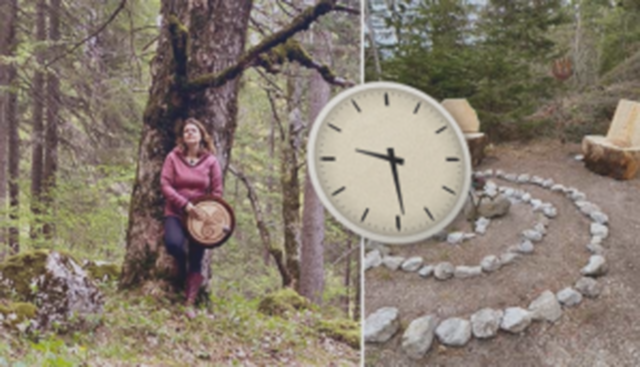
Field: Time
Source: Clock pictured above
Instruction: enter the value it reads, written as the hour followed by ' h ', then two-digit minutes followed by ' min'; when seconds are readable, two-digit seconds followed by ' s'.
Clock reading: 9 h 29 min
